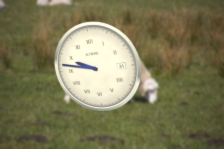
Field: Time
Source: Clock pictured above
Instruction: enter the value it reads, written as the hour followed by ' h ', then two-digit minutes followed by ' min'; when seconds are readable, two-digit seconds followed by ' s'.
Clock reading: 9 h 47 min
